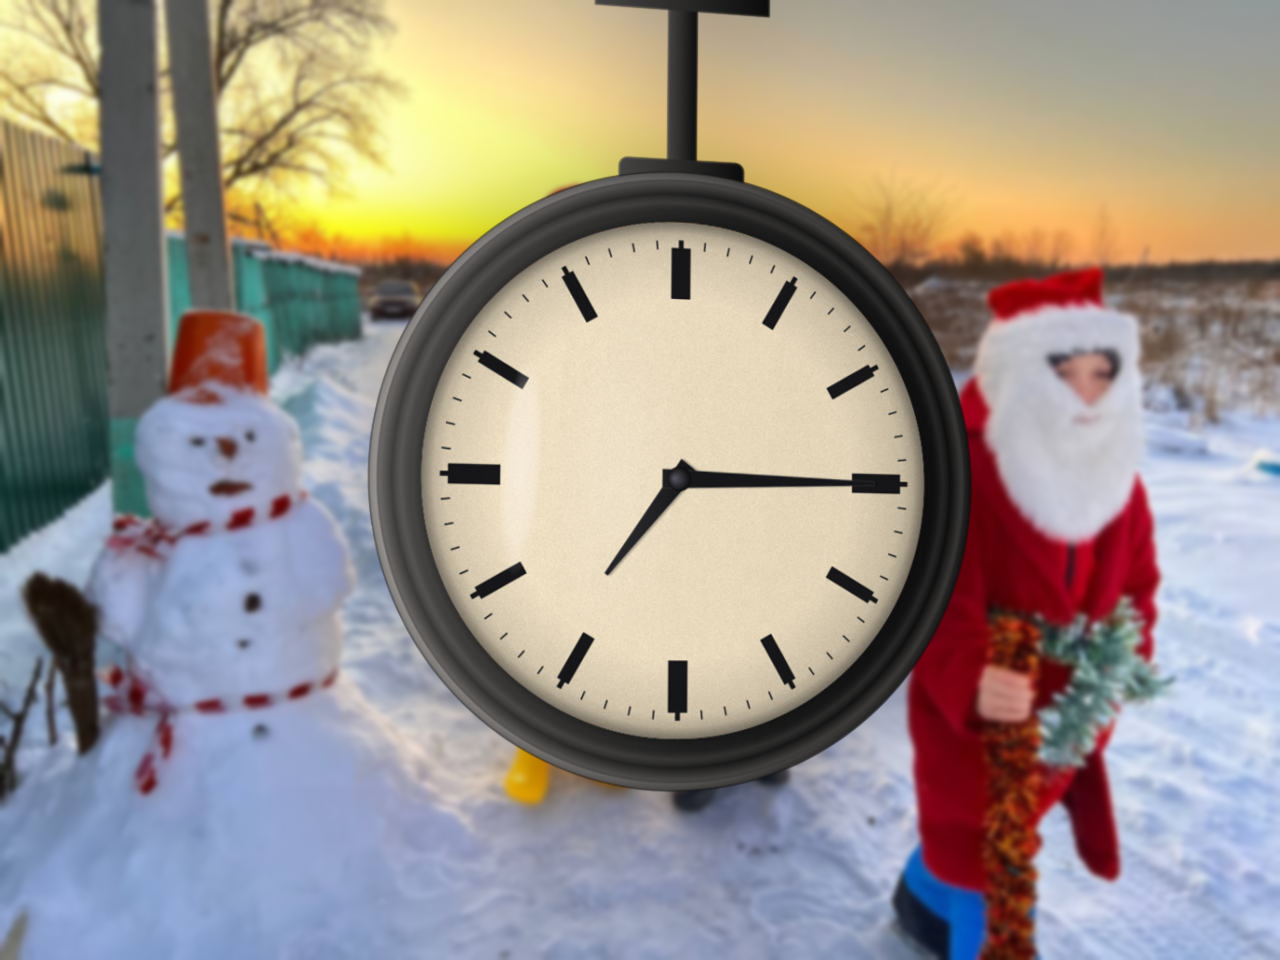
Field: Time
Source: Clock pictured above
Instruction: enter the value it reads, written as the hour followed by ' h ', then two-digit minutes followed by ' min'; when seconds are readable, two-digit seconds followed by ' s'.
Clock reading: 7 h 15 min
